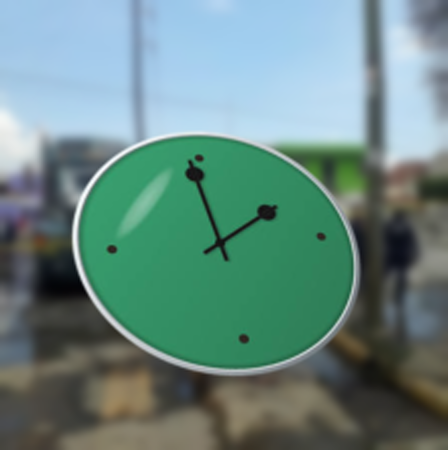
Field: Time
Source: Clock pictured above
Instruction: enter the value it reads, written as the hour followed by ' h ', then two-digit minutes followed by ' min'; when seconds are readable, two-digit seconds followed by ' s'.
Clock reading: 1 h 59 min
